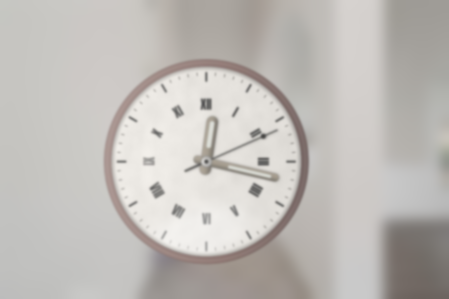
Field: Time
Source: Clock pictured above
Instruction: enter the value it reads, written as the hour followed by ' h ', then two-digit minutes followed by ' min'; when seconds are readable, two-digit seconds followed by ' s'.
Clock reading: 12 h 17 min 11 s
